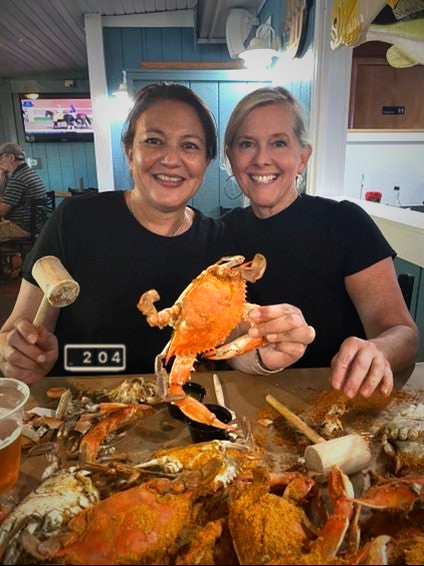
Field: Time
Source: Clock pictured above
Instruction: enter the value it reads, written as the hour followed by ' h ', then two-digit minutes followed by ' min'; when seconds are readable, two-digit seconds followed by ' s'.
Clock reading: 2 h 04 min
